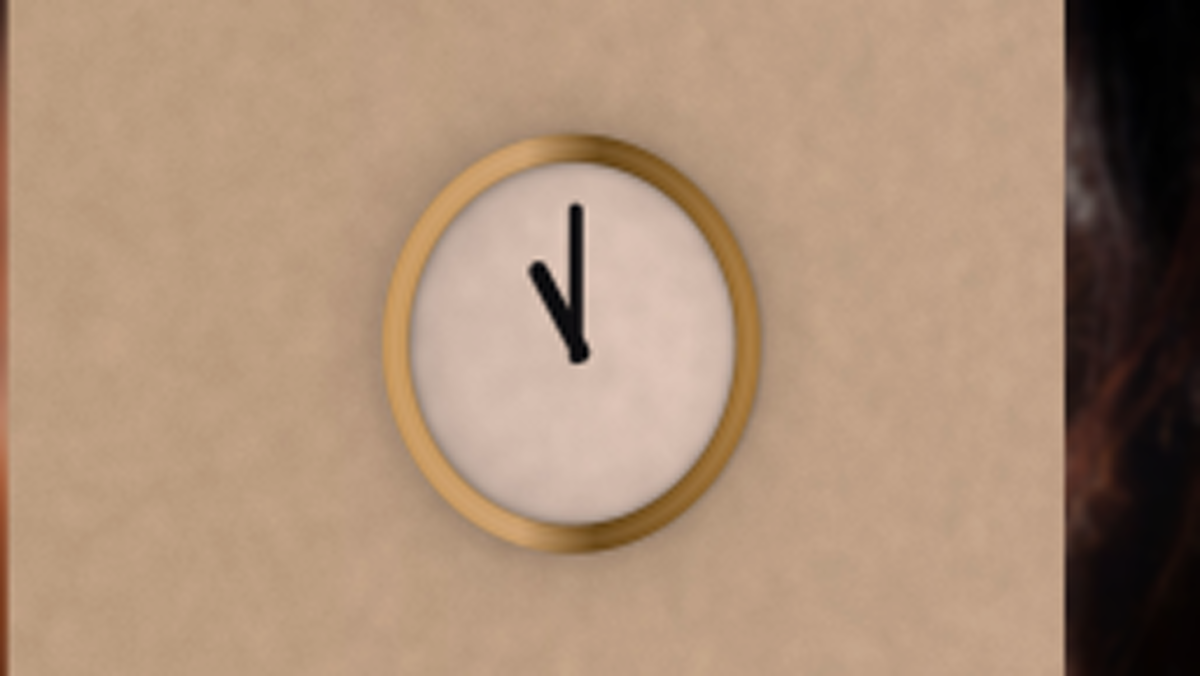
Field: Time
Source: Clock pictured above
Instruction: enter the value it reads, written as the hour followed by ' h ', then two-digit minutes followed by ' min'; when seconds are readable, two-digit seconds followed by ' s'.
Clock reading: 11 h 00 min
